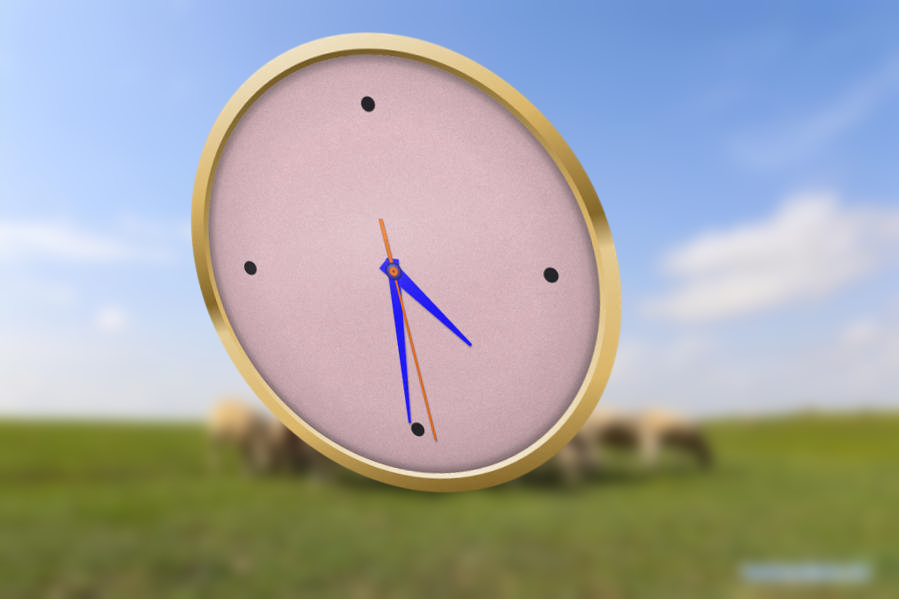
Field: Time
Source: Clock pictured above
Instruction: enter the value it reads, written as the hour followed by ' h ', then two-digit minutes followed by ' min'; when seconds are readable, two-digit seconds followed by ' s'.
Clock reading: 4 h 30 min 29 s
